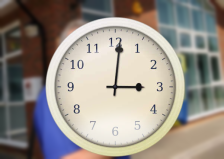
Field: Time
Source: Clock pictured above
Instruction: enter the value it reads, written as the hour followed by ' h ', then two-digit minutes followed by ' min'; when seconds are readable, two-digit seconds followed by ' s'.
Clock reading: 3 h 01 min
